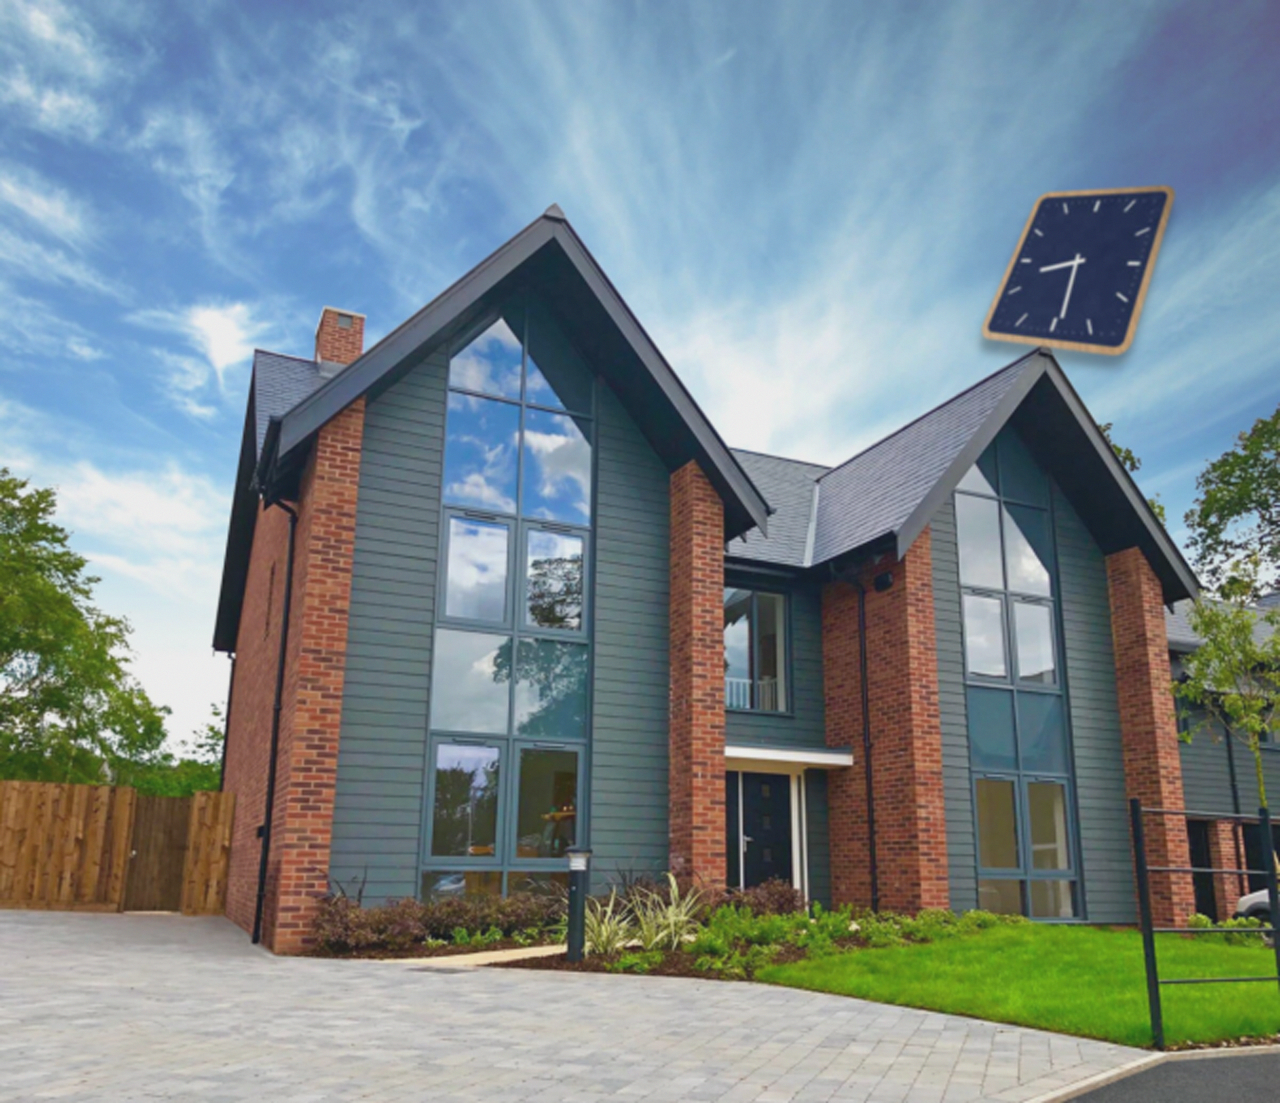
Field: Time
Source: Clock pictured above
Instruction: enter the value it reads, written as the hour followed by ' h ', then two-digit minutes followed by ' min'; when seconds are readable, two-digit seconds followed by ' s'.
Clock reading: 8 h 29 min
